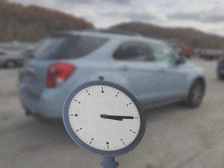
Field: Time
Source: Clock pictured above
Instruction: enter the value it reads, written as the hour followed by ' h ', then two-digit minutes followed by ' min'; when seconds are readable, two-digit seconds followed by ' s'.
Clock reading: 3 h 15 min
